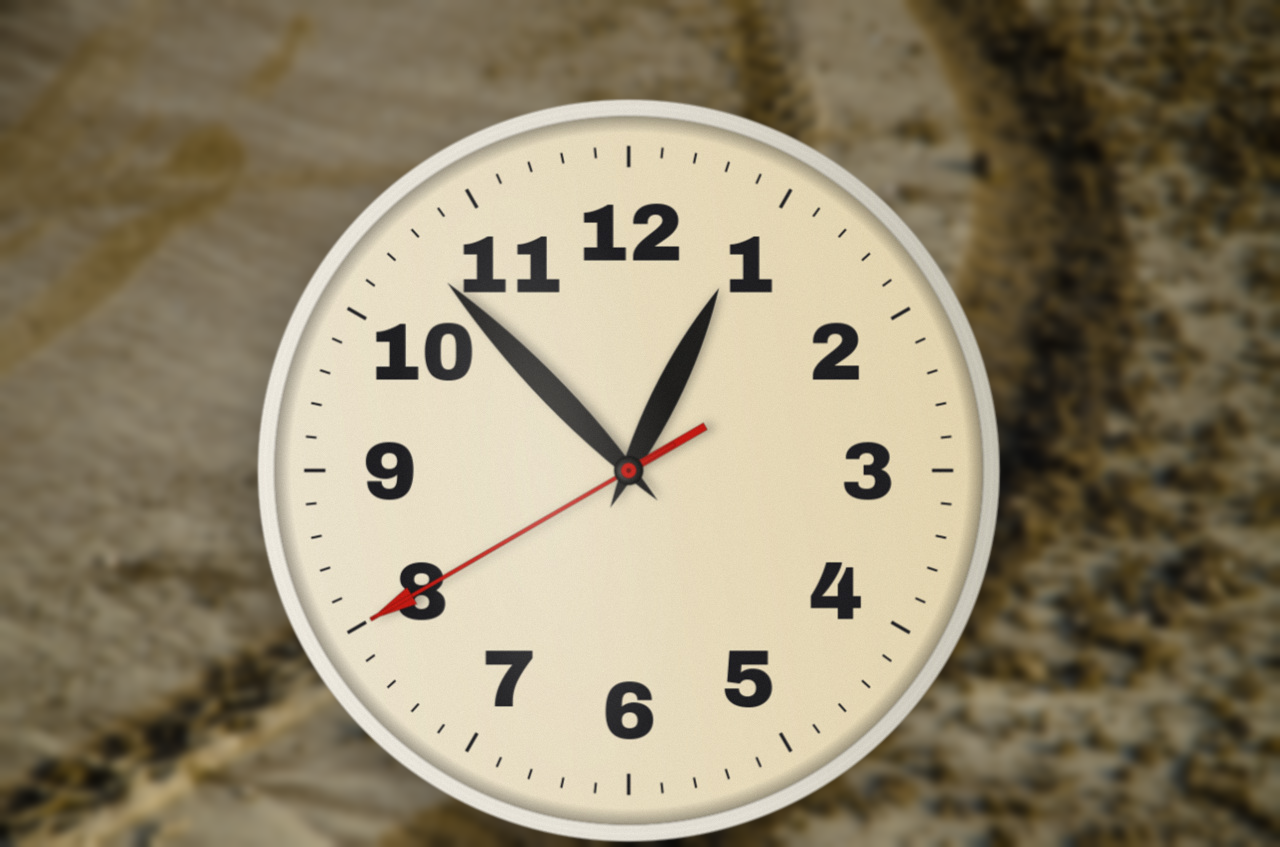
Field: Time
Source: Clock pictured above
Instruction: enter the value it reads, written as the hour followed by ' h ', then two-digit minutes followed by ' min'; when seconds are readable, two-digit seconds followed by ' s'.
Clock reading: 12 h 52 min 40 s
